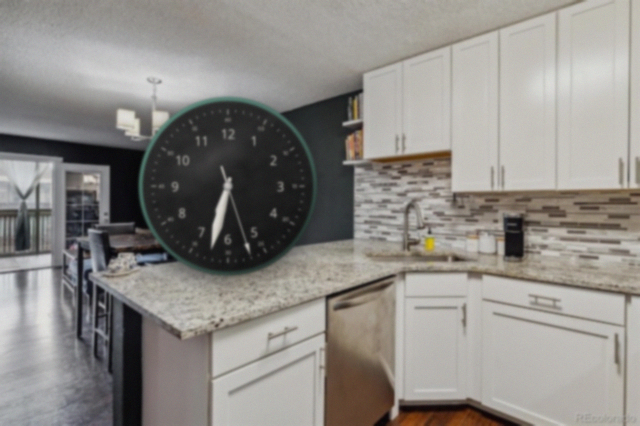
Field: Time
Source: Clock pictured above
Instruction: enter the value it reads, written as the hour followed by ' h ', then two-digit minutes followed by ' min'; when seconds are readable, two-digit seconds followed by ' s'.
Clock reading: 6 h 32 min 27 s
